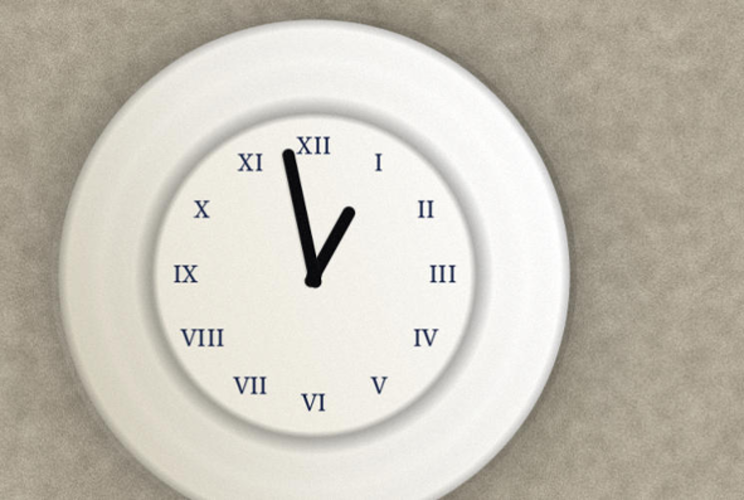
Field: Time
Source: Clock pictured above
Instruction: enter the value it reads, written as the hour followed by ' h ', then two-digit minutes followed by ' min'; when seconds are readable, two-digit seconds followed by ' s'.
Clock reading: 12 h 58 min
